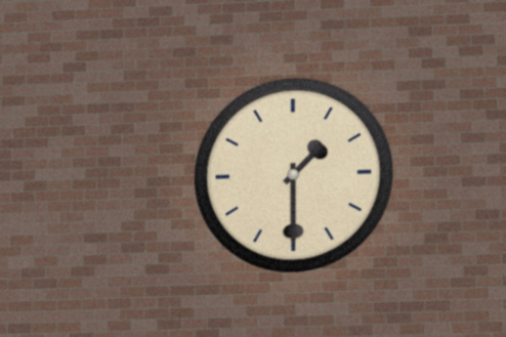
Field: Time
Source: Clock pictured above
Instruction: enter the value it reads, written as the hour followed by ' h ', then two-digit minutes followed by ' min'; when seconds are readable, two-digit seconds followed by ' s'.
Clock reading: 1 h 30 min
